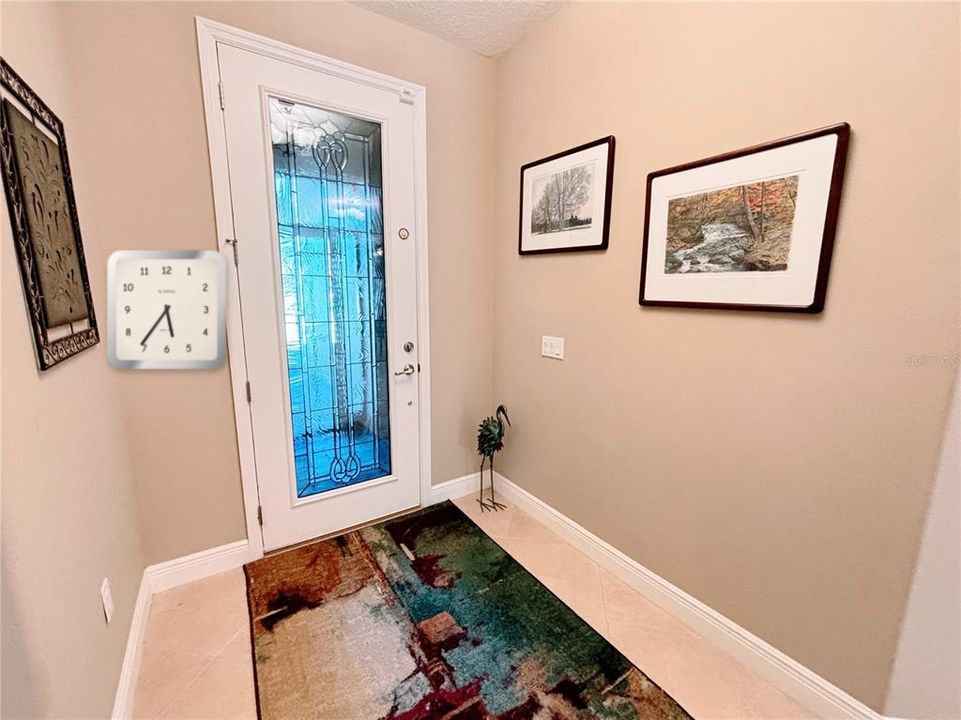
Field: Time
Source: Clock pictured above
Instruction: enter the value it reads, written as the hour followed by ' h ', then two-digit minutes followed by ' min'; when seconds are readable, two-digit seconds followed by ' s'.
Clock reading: 5 h 36 min
